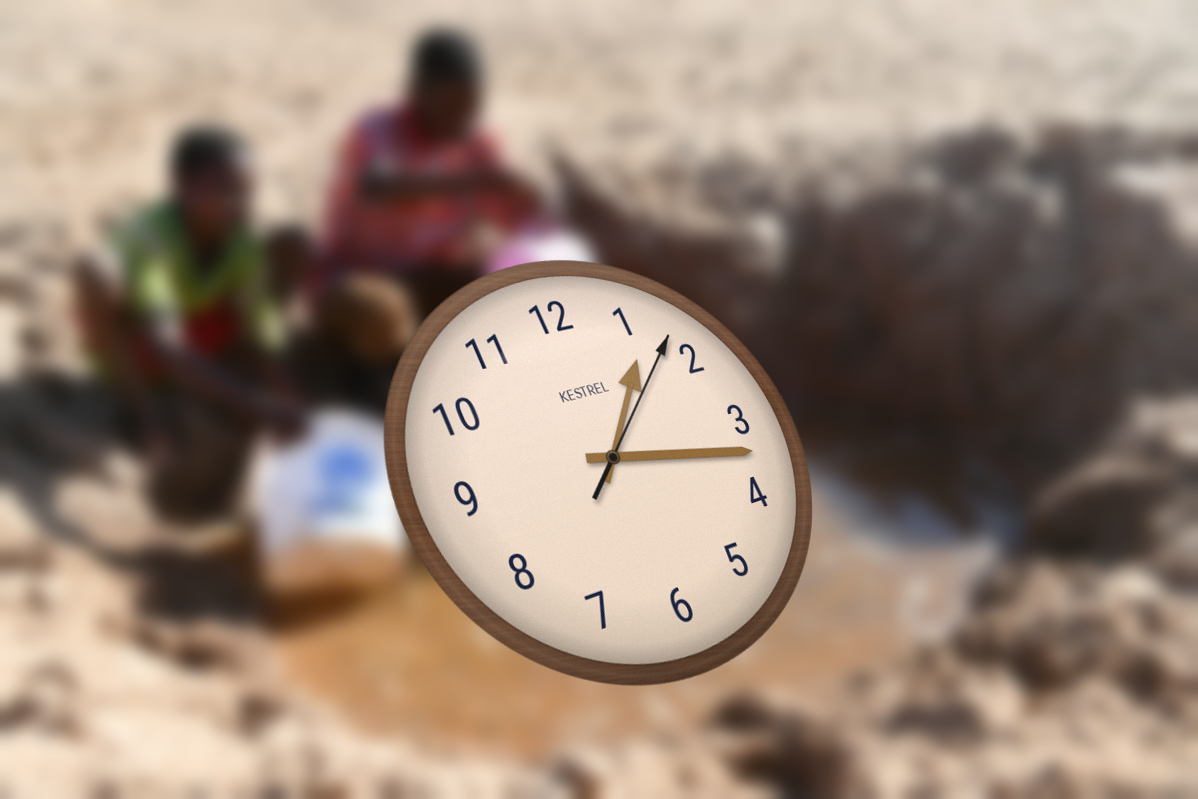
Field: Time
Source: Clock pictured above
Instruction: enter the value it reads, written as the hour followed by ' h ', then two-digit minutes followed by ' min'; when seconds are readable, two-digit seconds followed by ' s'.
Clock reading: 1 h 17 min 08 s
